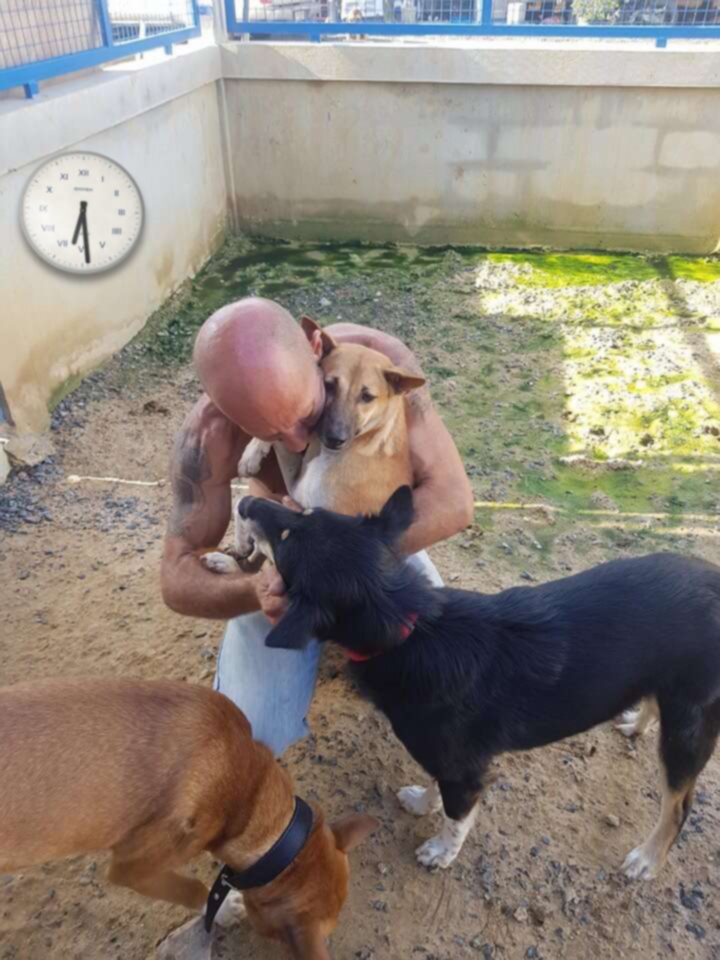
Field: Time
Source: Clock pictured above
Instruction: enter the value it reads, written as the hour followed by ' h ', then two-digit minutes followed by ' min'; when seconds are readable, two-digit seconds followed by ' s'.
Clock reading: 6 h 29 min
